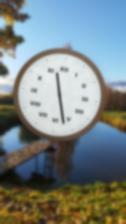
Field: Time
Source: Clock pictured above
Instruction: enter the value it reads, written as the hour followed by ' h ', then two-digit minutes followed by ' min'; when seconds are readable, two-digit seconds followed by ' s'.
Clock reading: 11 h 27 min
